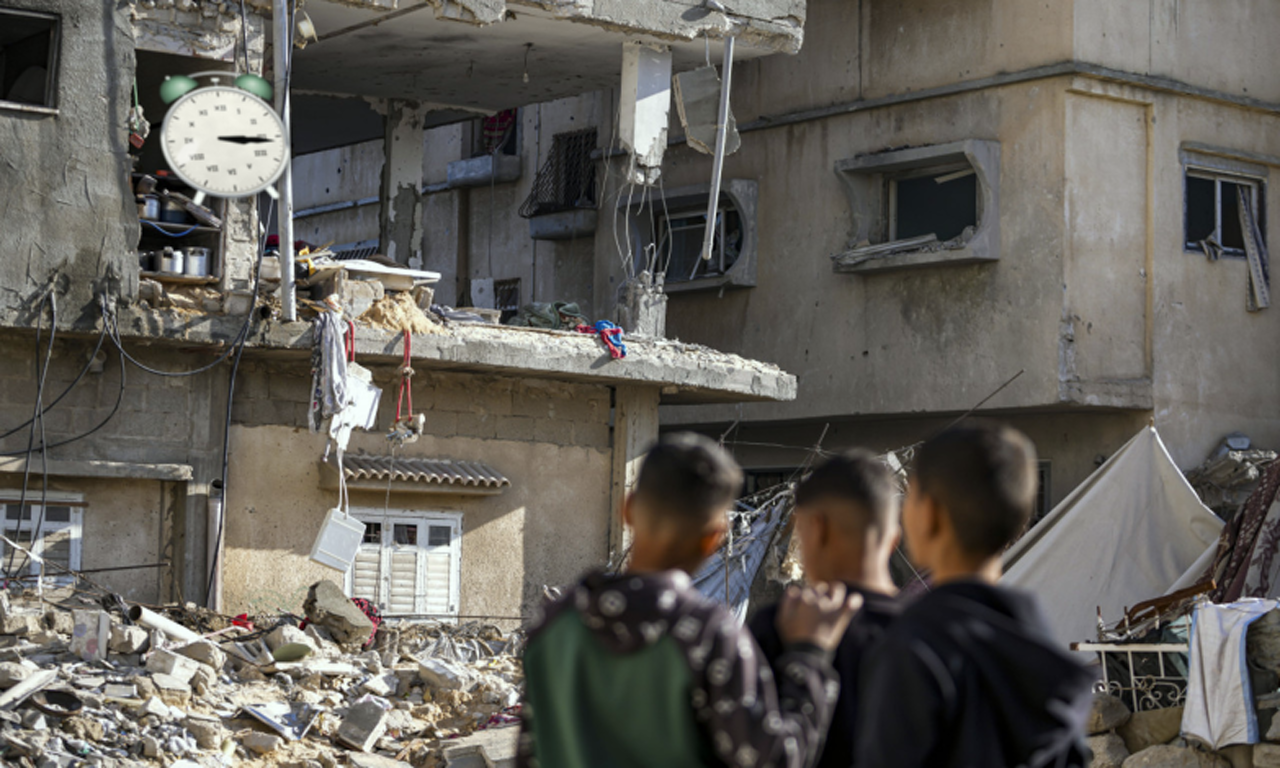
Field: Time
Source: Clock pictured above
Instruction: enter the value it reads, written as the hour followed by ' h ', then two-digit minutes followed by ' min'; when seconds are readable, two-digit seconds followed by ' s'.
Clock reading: 3 h 16 min
